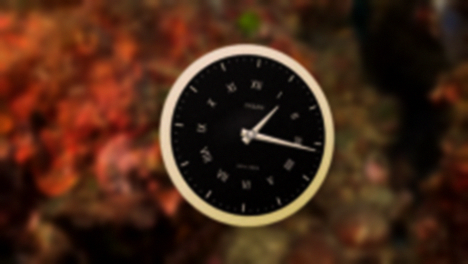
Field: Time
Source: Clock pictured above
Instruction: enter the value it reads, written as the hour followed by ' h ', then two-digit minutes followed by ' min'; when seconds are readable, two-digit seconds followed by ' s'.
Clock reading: 1 h 16 min
